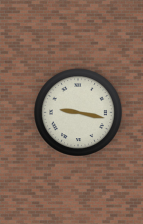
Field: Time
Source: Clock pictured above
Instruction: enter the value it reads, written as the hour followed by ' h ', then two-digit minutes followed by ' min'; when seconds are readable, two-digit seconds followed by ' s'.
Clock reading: 9 h 17 min
